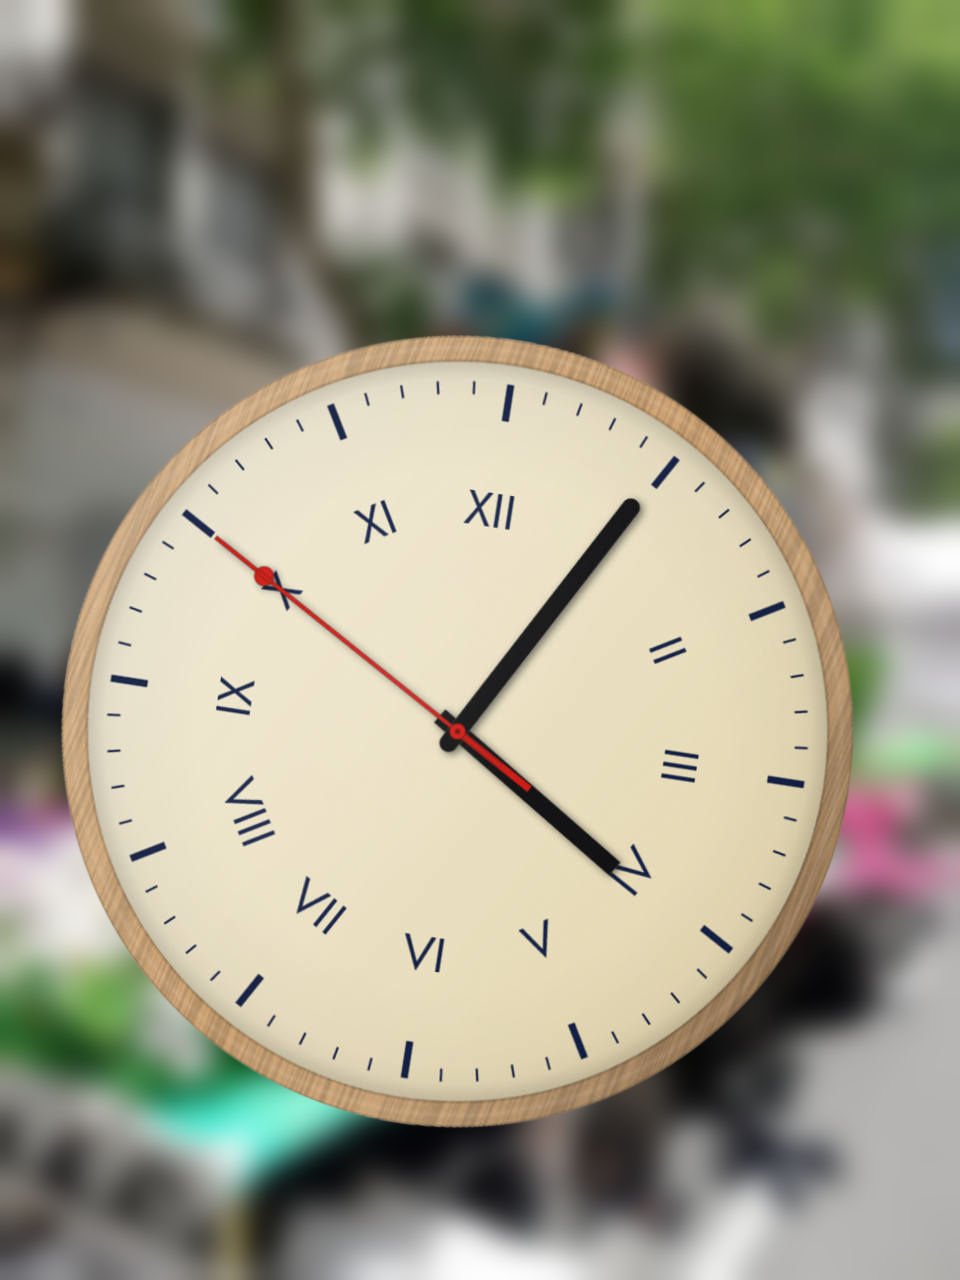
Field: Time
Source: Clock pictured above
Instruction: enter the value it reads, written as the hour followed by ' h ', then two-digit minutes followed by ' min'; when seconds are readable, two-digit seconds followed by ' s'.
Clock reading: 4 h 04 min 50 s
